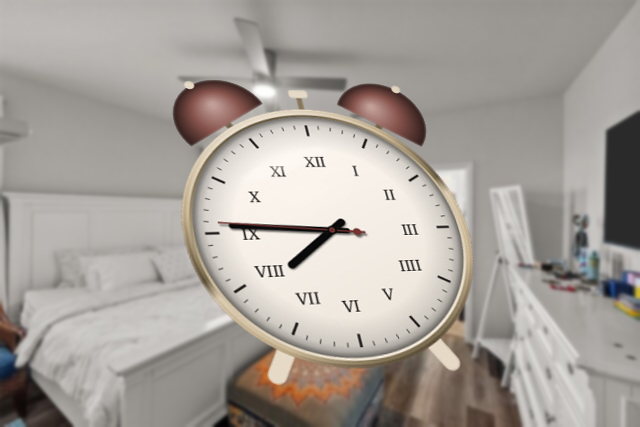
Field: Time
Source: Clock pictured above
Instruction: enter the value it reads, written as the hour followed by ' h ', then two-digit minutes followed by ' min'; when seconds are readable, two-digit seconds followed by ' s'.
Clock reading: 7 h 45 min 46 s
